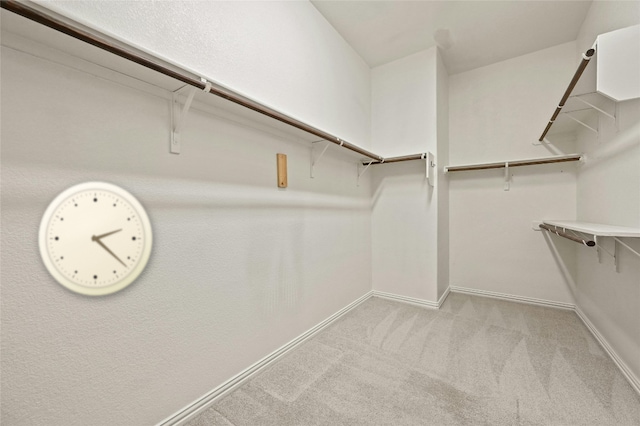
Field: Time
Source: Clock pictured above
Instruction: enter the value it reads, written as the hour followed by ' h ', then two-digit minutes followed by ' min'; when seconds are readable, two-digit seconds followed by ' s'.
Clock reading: 2 h 22 min
